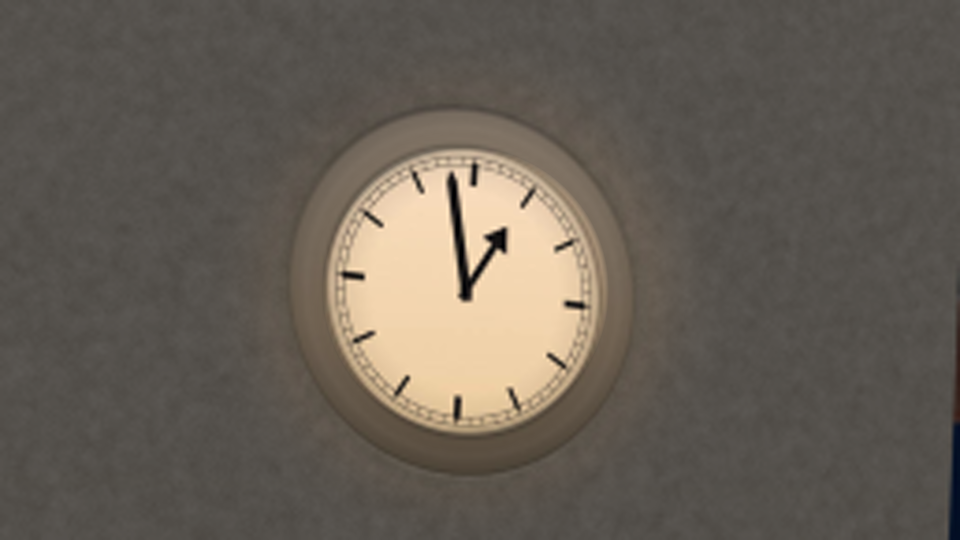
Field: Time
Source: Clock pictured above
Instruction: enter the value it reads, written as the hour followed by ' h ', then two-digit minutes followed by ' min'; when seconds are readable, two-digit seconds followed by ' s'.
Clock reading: 12 h 58 min
